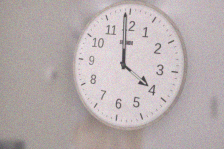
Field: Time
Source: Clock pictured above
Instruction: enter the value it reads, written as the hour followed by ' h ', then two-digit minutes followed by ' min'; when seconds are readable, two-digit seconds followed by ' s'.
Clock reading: 3 h 59 min
